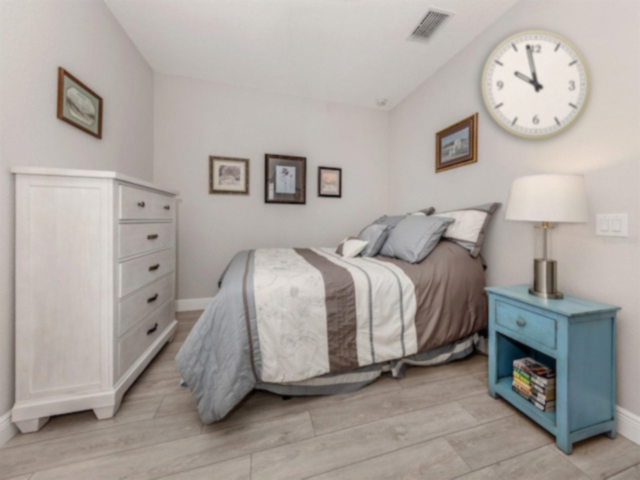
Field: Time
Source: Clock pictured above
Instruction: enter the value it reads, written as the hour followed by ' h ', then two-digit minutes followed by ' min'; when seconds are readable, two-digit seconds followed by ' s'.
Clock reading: 9 h 58 min
